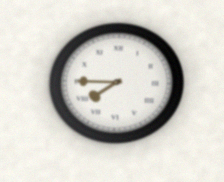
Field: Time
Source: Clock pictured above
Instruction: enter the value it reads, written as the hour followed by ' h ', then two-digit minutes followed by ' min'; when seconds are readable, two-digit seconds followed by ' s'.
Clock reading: 7 h 45 min
